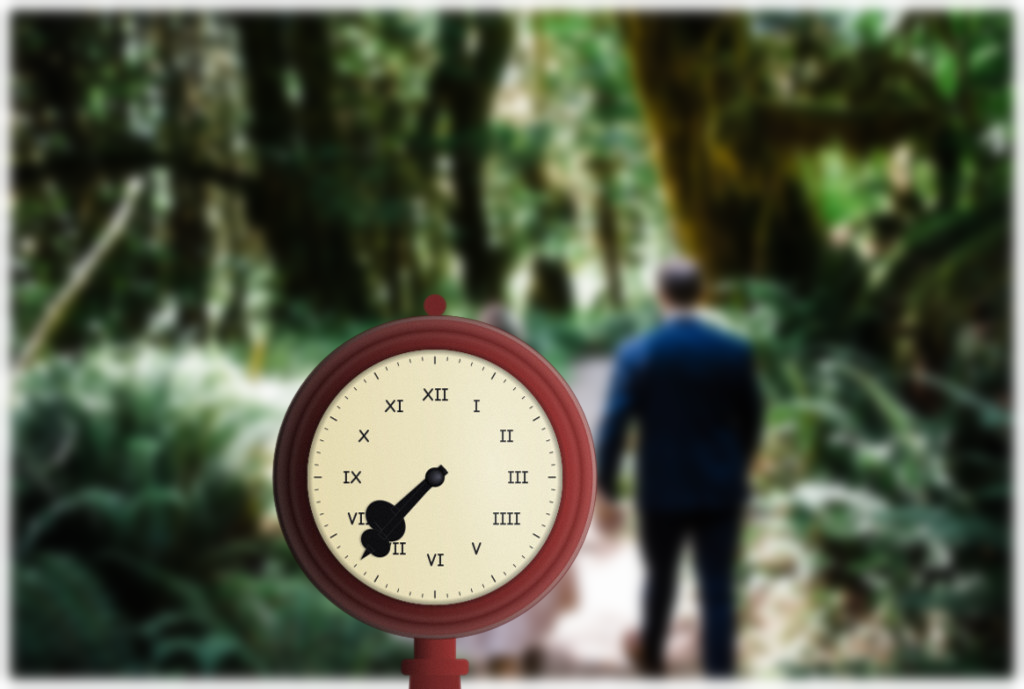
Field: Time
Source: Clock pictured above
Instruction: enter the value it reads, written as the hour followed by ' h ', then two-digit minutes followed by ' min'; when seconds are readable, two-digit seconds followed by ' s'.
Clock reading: 7 h 37 min
